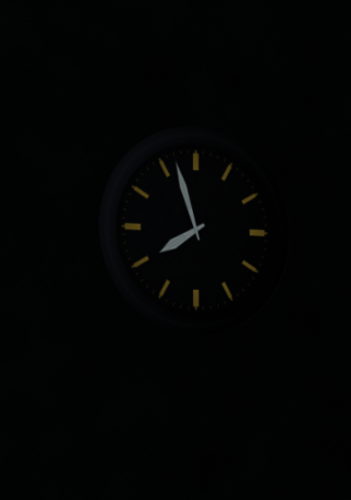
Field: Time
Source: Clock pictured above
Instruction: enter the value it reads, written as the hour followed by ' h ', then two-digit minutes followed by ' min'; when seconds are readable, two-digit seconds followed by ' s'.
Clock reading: 7 h 57 min
